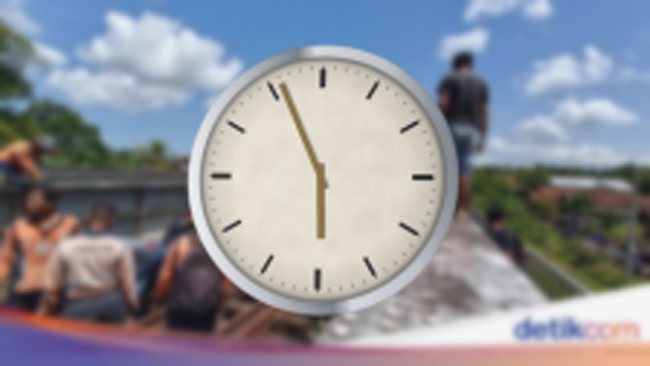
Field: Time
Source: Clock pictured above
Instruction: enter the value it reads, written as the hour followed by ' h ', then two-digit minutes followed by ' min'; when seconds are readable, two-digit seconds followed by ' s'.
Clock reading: 5 h 56 min
